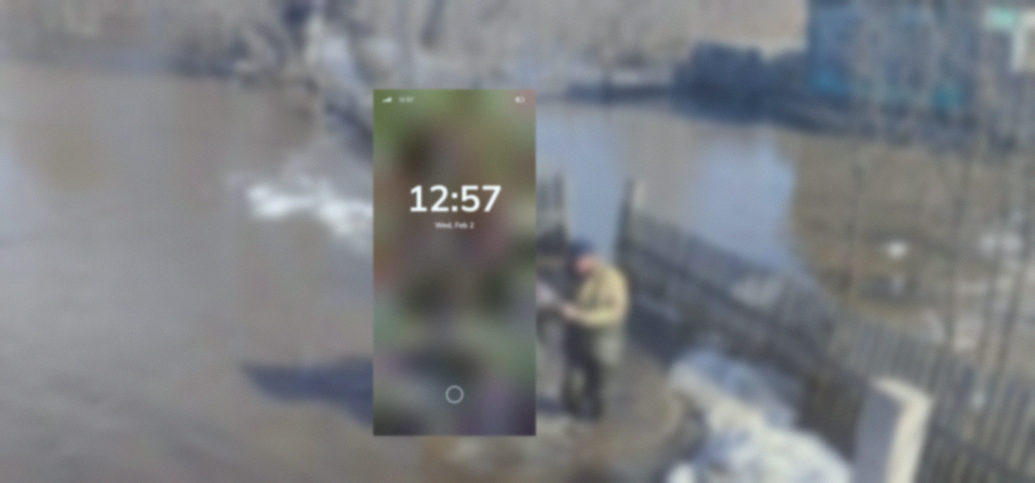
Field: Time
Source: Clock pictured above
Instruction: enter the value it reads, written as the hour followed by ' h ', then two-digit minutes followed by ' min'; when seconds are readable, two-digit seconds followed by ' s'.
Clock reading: 12 h 57 min
